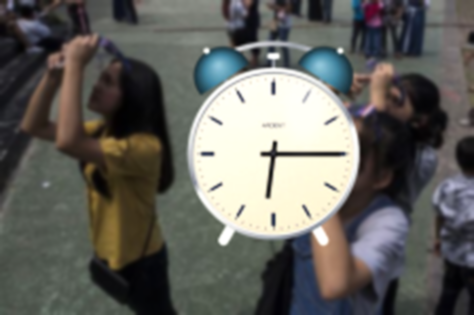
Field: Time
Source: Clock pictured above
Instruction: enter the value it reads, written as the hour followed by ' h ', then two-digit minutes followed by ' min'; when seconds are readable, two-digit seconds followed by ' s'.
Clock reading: 6 h 15 min
